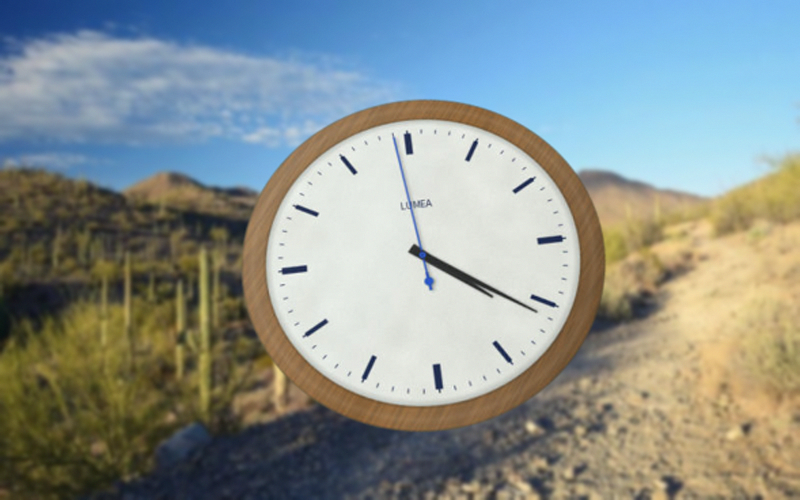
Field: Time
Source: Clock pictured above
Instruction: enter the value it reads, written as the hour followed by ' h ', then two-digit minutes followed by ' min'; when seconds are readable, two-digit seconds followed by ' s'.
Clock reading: 4 h 20 min 59 s
